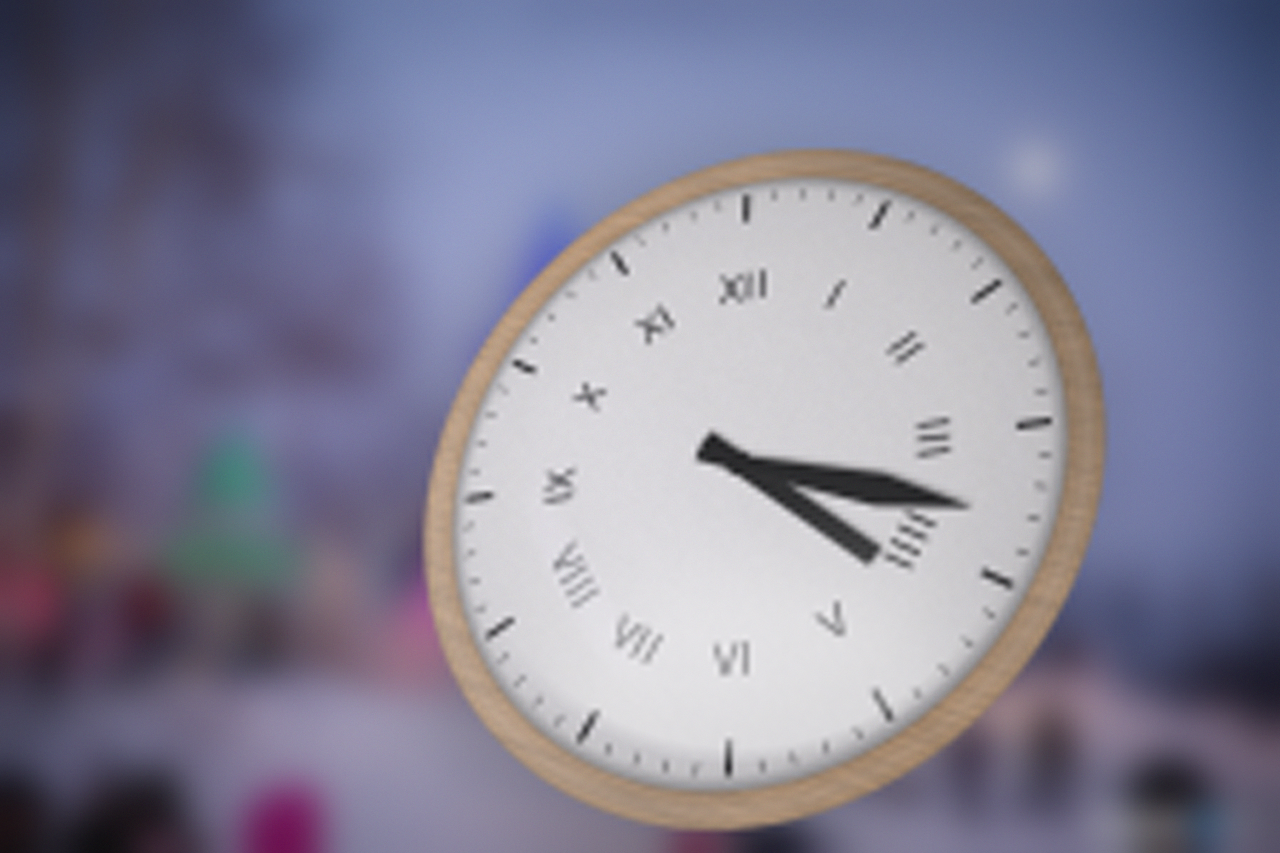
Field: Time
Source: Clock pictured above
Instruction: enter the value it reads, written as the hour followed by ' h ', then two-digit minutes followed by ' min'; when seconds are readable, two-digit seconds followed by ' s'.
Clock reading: 4 h 18 min
